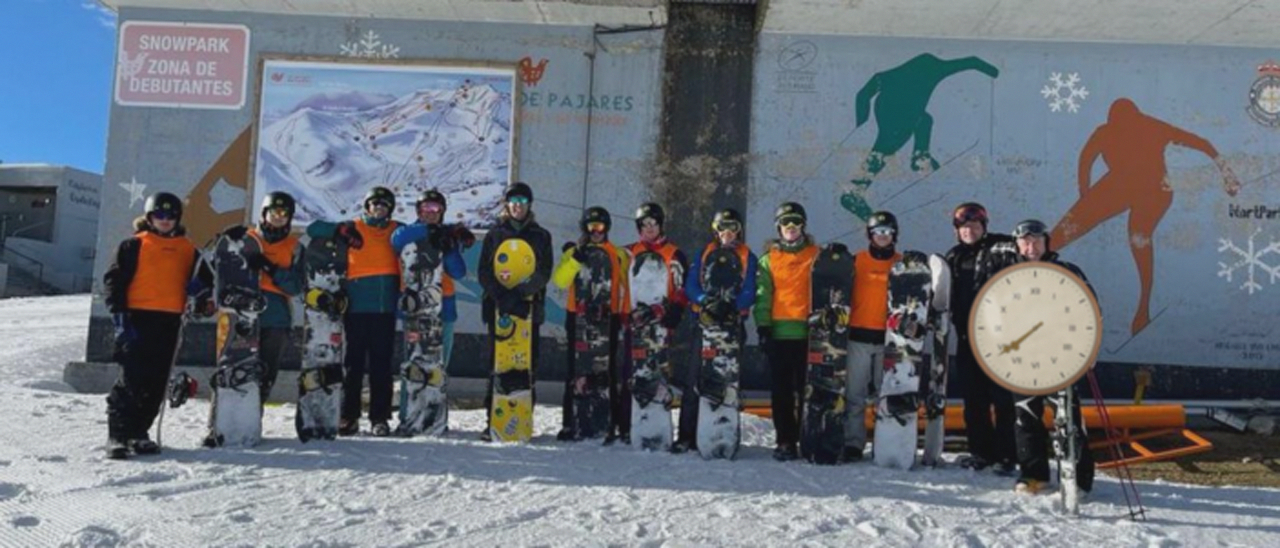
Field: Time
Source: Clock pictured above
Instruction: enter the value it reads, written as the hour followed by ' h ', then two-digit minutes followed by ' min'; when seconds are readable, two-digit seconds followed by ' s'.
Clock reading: 7 h 39 min
